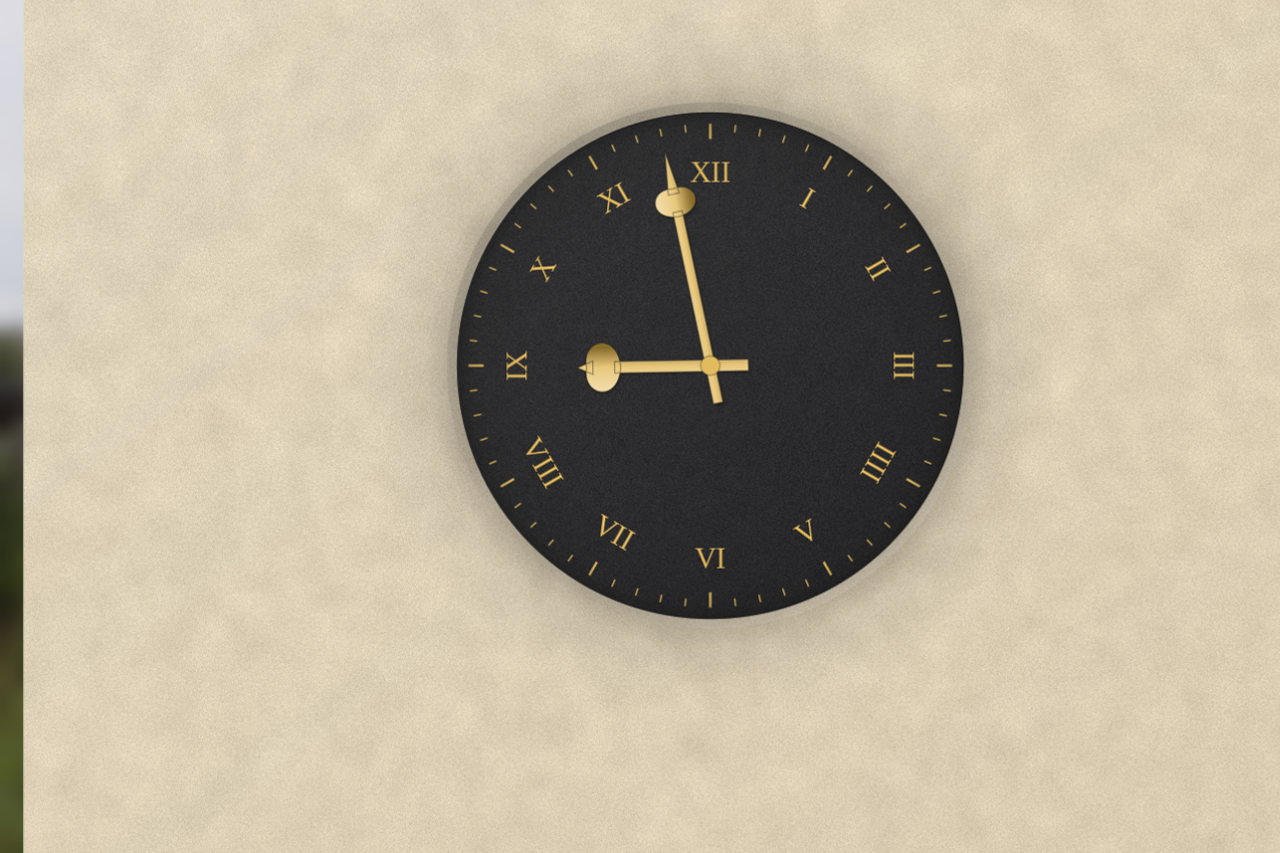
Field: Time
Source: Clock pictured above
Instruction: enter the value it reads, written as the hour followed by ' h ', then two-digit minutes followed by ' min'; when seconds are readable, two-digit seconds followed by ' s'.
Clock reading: 8 h 58 min
